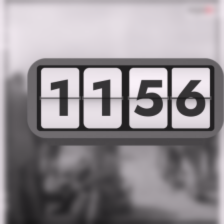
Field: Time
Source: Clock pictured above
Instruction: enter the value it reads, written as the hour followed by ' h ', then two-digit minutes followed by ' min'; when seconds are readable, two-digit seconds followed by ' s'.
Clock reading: 11 h 56 min
